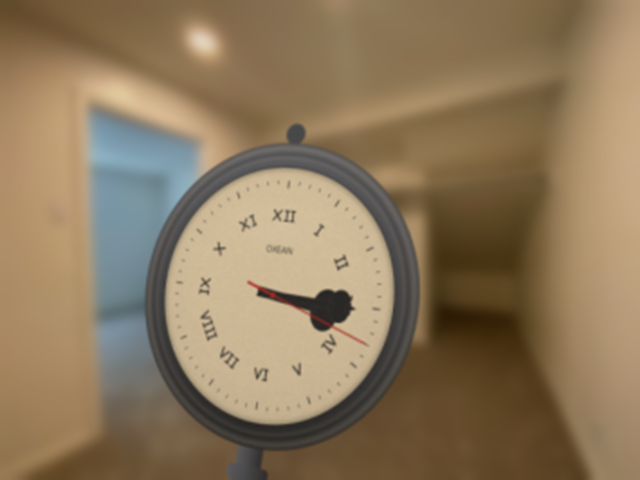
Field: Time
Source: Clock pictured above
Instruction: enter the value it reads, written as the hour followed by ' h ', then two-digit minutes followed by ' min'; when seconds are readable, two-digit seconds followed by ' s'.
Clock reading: 3 h 15 min 18 s
